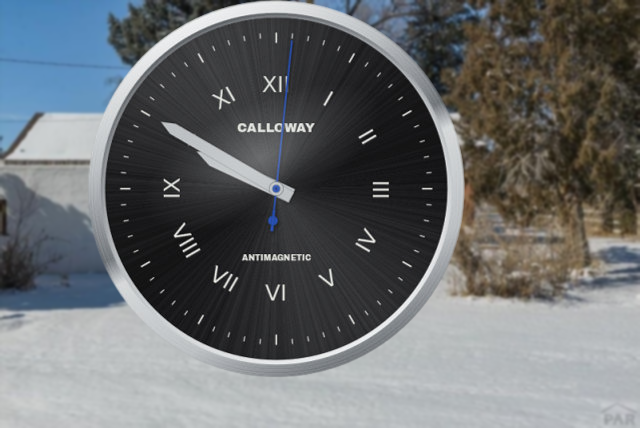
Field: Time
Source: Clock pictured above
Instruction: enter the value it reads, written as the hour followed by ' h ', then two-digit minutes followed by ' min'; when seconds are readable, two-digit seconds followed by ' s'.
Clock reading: 9 h 50 min 01 s
